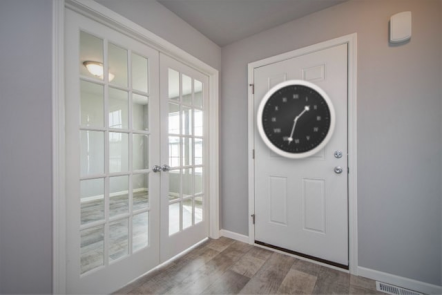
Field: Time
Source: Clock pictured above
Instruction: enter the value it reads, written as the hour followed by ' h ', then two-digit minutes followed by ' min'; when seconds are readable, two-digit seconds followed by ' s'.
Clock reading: 1 h 33 min
